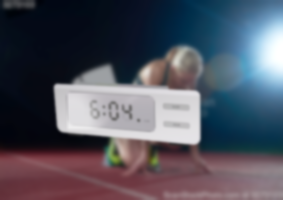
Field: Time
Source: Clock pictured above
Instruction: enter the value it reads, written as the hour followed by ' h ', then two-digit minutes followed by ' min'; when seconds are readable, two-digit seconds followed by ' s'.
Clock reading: 6 h 04 min
